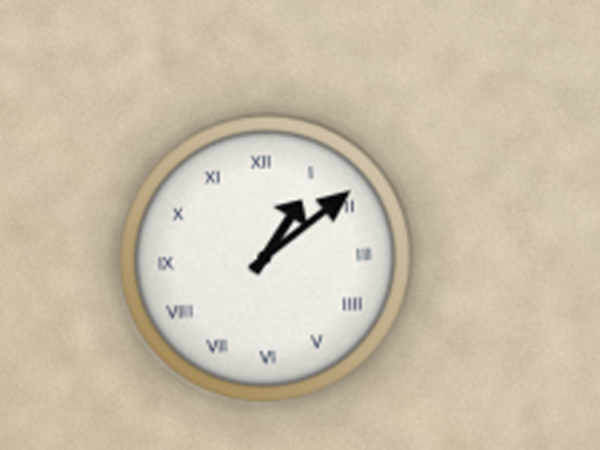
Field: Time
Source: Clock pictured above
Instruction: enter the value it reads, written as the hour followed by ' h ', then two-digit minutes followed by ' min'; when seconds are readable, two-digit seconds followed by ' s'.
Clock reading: 1 h 09 min
